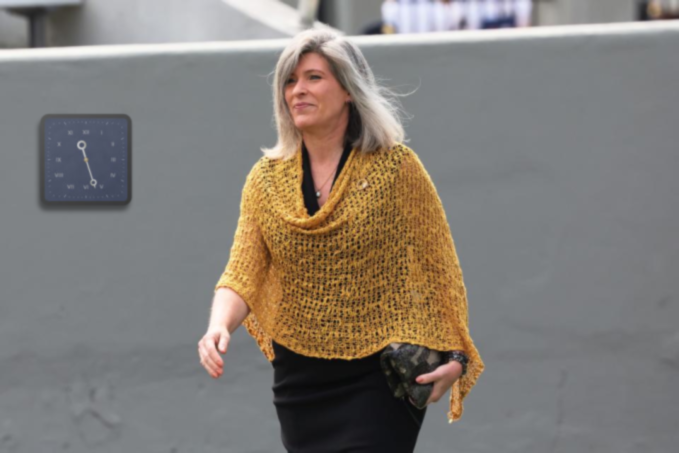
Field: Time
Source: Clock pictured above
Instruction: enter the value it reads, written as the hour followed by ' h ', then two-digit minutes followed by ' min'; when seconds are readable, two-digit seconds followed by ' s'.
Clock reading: 11 h 27 min
